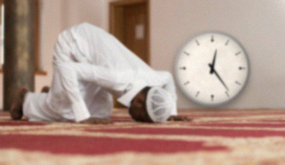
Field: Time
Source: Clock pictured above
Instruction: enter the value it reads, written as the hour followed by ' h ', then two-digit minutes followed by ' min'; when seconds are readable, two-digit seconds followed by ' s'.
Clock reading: 12 h 24 min
